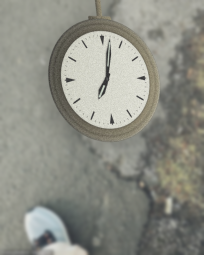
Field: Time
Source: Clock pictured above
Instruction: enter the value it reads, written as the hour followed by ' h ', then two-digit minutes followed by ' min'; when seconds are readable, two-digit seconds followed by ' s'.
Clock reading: 7 h 02 min
